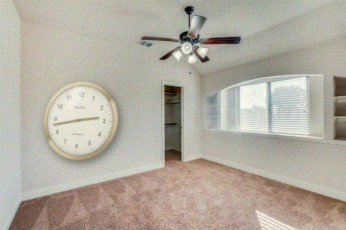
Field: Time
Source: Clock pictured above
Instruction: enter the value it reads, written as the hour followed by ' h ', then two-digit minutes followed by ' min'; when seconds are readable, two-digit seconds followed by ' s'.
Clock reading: 2 h 43 min
